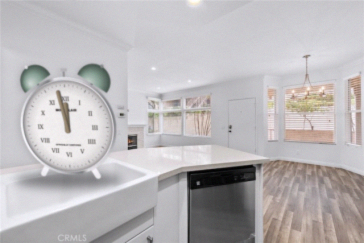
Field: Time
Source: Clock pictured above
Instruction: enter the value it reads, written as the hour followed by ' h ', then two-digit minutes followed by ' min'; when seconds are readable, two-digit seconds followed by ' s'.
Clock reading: 11 h 58 min
